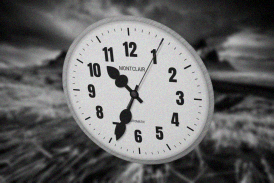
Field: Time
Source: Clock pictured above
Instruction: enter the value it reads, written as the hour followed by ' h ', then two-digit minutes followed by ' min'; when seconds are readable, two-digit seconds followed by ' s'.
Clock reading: 10 h 34 min 05 s
